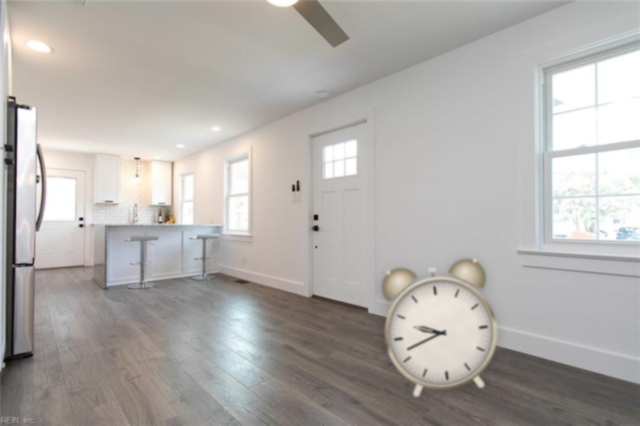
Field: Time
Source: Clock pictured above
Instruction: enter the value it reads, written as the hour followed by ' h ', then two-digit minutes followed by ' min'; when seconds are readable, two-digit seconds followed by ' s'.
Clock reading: 9 h 42 min
